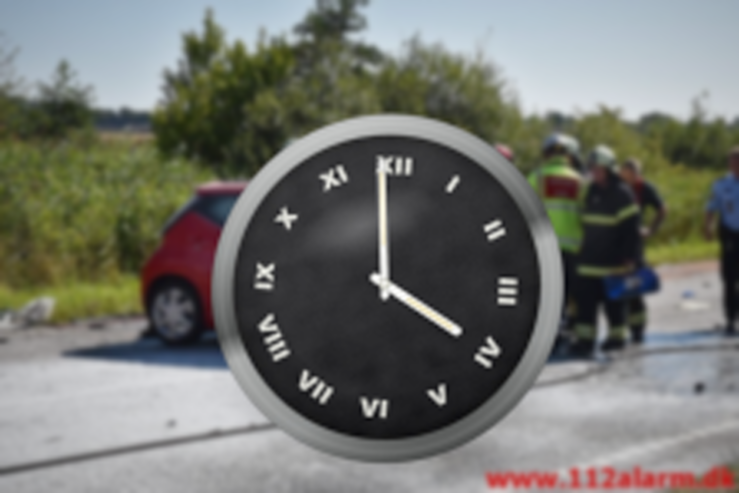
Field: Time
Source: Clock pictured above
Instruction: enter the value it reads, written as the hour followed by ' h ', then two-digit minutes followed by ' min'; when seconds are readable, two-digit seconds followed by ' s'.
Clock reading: 3 h 59 min
